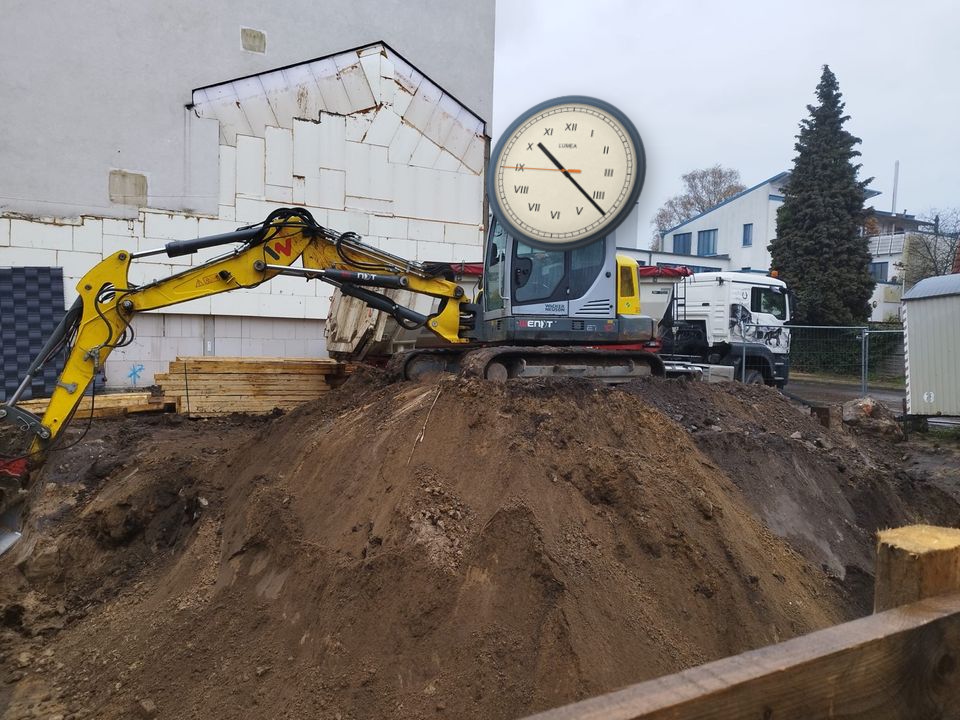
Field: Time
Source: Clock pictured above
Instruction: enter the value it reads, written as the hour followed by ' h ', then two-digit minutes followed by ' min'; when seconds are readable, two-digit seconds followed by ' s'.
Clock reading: 10 h 21 min 45 s
